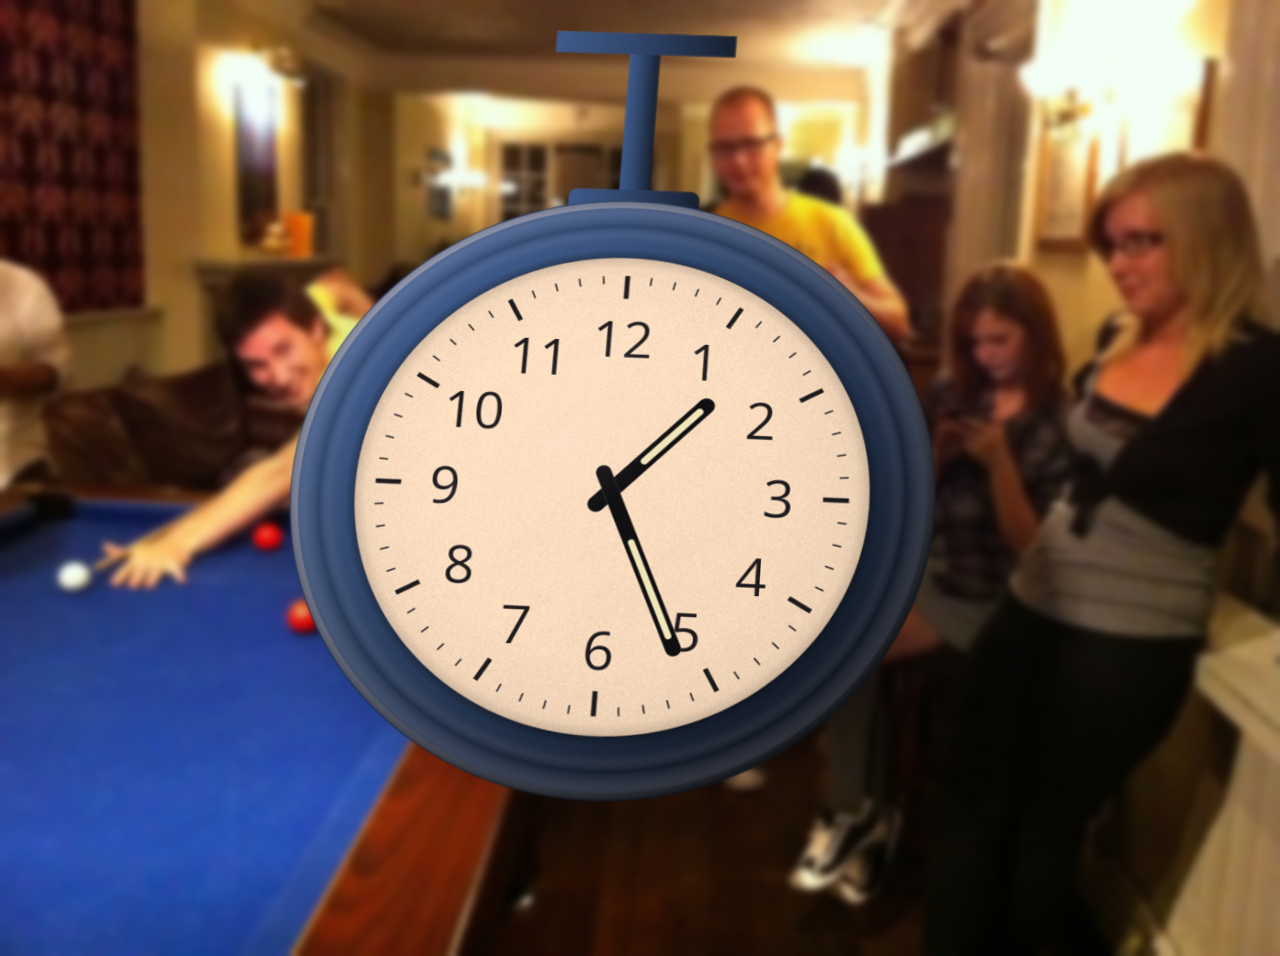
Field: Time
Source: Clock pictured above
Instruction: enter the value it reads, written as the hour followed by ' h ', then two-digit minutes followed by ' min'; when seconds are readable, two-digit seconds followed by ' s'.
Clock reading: 1 h 26 min
